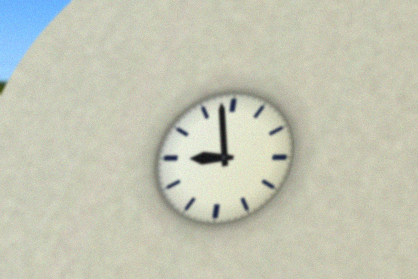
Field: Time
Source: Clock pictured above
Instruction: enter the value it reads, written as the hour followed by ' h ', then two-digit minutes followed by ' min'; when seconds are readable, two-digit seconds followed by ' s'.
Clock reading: 8 h 58 min
